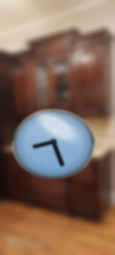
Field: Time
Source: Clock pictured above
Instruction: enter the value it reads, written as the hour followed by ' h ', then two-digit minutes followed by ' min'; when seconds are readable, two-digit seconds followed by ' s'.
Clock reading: 8 h 27 min
